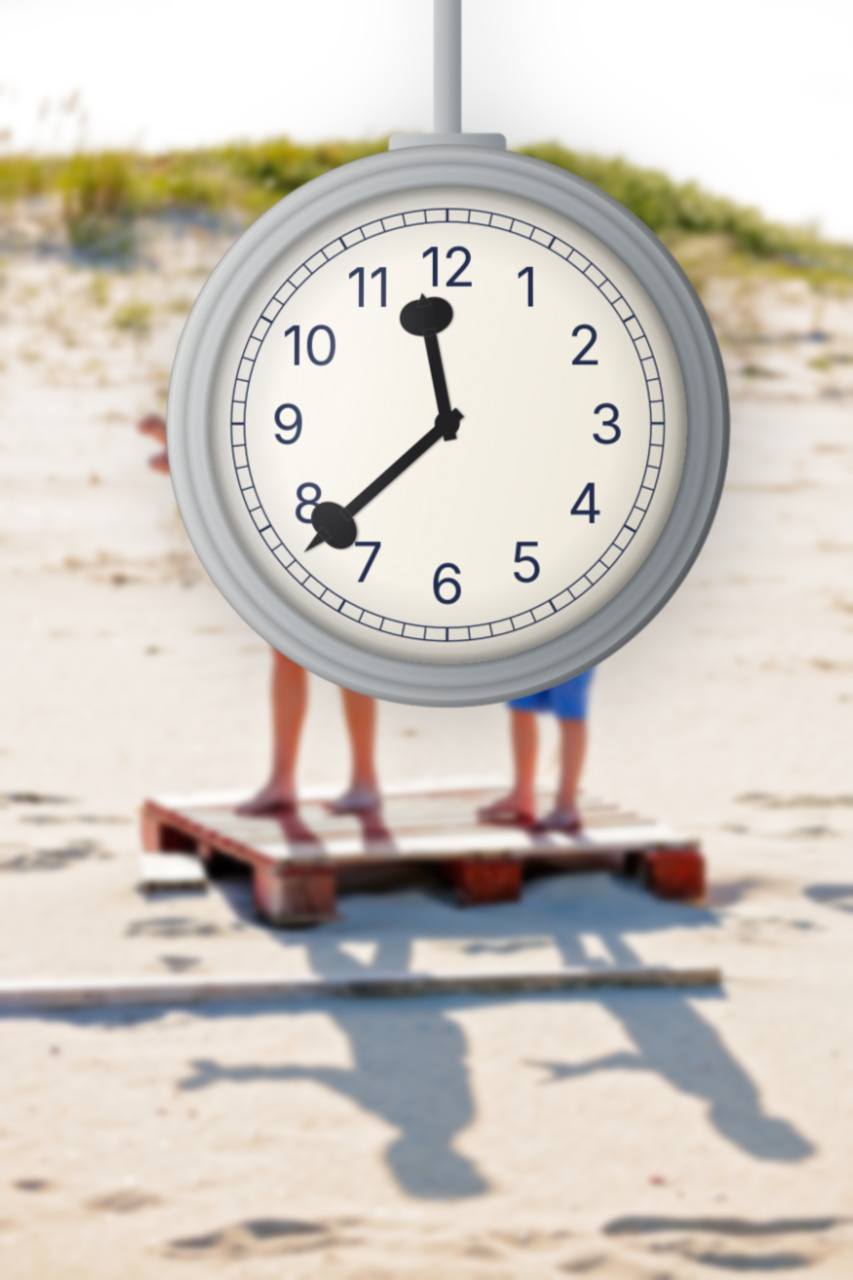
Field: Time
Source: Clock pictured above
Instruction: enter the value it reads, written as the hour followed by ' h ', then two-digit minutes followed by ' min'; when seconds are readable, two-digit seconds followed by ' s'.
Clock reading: 11 h 38 min
